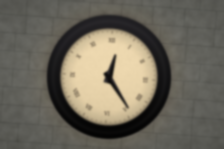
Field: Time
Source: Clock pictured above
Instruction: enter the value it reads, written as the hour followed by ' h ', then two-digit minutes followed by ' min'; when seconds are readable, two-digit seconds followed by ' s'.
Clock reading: 12 h 24 min
